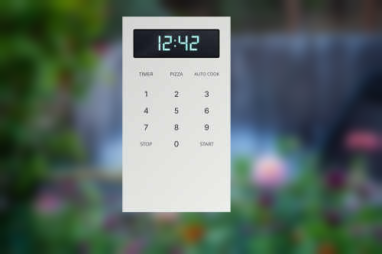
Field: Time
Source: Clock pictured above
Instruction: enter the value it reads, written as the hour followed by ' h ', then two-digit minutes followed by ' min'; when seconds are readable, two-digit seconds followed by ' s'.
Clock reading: 12 h 42 min
